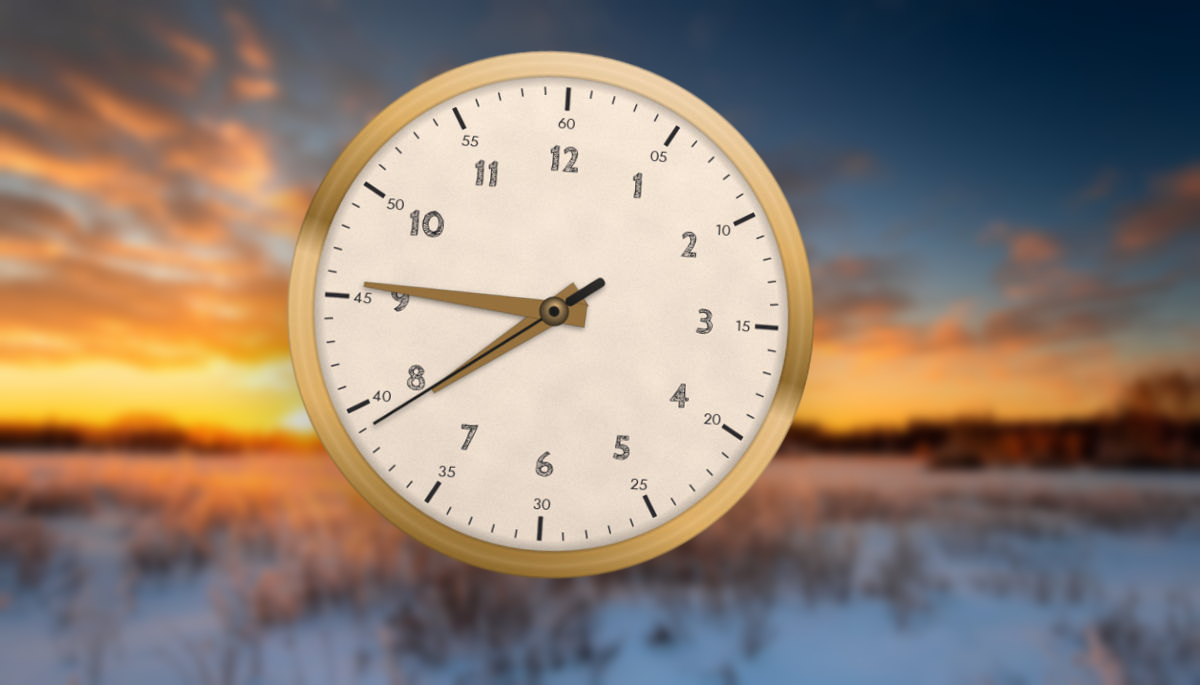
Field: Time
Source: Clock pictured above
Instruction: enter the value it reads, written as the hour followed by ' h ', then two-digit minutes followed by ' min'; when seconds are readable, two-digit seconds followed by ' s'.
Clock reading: 7 h 45 min 39 s
